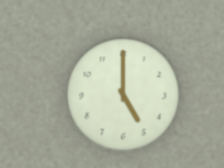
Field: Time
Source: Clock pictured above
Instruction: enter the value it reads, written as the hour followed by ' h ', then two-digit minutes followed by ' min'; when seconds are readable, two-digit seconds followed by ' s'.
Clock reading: 5 h 00 min
